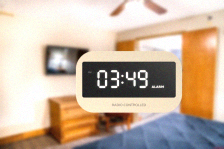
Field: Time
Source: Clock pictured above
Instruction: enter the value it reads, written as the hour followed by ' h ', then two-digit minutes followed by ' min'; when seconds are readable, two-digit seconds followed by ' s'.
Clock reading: 3 h 49 min
